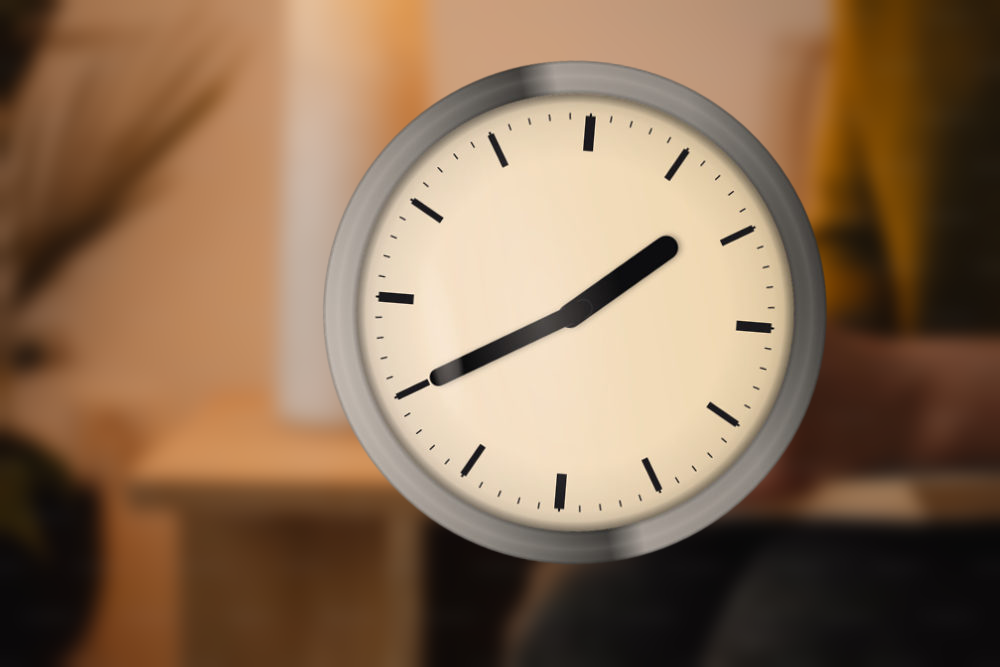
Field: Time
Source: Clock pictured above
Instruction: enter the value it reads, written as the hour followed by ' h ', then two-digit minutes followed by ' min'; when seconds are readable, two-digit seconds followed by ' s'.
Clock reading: 1 h 40 min
